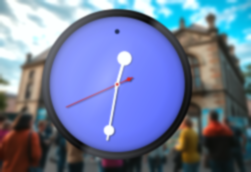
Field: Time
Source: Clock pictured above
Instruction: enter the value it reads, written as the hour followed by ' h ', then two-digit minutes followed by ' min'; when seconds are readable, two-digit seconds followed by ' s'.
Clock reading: 12 h 31 min 41 s
